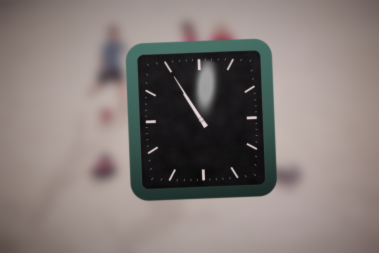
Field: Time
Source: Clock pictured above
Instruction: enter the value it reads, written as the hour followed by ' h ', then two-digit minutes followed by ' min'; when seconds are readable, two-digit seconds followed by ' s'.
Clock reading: 10 h 55 min
